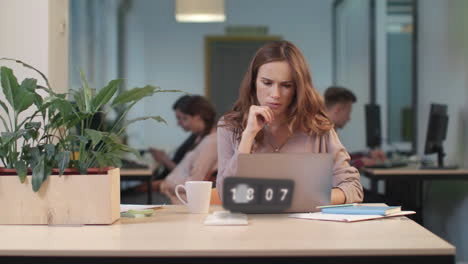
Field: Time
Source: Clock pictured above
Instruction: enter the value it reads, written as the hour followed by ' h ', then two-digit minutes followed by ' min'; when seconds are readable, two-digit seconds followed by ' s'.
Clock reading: 18 h 07 min
